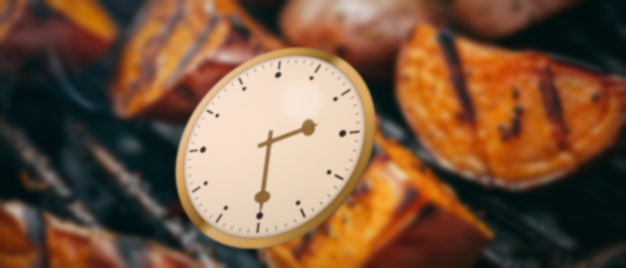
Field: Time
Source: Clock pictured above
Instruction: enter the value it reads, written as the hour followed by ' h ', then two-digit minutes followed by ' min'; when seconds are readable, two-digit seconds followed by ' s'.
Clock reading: 2 h 30 min
